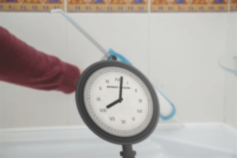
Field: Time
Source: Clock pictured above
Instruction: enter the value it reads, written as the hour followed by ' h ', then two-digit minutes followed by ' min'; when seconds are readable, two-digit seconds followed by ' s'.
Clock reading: 8 h 02 min
